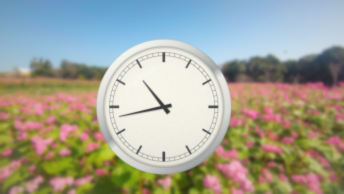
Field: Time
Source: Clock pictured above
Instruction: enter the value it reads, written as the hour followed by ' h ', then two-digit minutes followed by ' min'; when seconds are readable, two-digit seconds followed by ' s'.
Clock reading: 10 h 43 min
